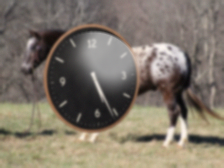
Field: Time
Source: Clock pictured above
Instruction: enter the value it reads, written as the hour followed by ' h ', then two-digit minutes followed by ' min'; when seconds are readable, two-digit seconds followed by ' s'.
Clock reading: 5 h 26 min
